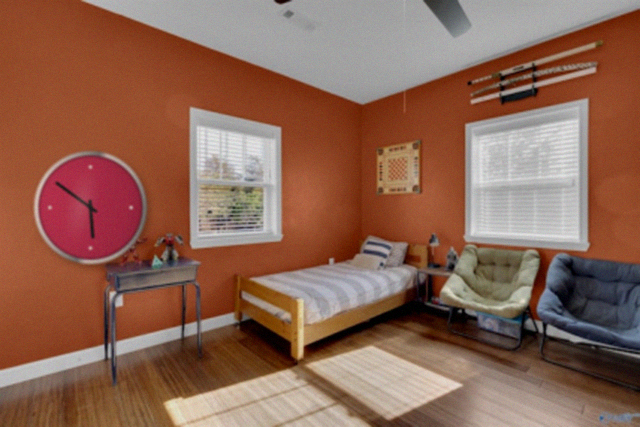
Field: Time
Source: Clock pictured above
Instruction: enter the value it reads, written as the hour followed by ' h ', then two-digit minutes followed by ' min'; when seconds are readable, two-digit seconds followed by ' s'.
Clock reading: 5 h 51 min
